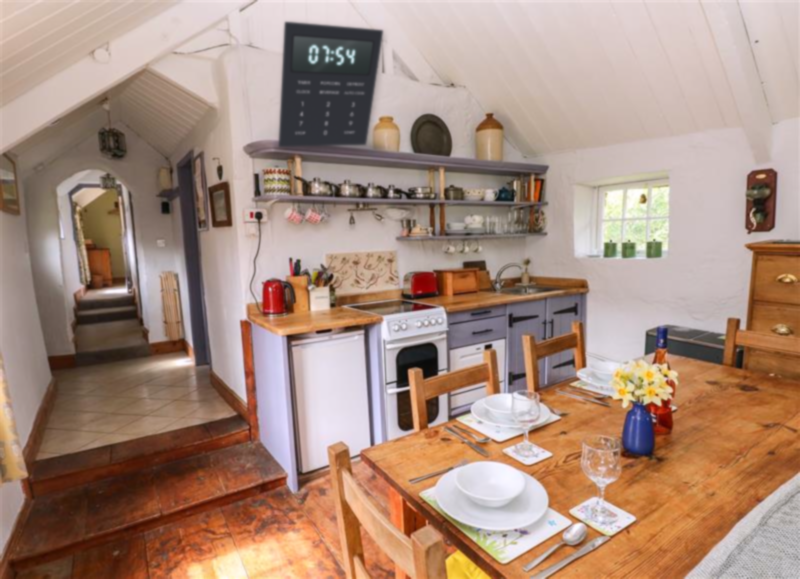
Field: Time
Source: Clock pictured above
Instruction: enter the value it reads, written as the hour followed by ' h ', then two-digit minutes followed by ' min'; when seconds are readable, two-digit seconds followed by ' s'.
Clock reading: 7 h 54 min
